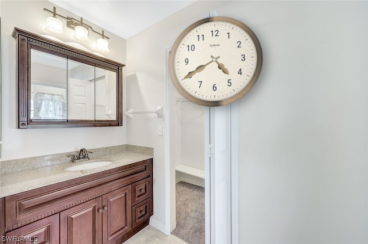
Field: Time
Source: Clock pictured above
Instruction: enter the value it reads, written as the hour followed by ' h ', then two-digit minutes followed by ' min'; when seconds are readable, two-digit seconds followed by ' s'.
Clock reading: 4 h 40 min
